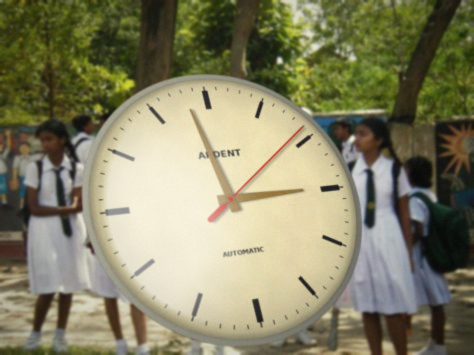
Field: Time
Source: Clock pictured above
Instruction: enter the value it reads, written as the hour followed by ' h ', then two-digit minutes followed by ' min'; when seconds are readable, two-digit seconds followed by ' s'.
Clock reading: 2 h 58 min 09 s
